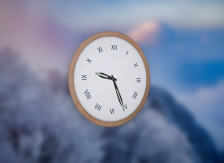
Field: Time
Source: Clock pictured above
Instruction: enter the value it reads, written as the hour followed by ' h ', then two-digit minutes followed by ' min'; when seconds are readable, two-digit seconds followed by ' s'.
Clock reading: 9 h 26 min
